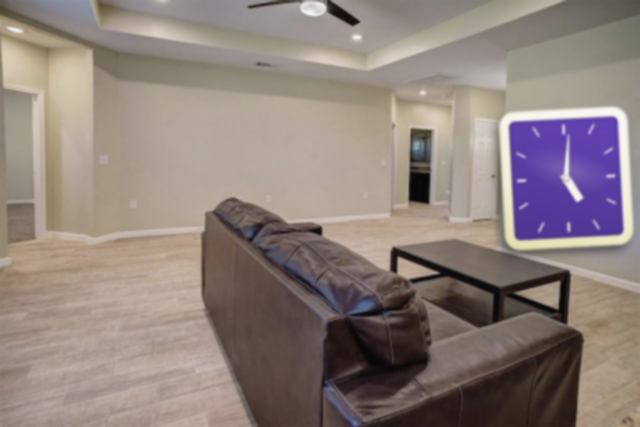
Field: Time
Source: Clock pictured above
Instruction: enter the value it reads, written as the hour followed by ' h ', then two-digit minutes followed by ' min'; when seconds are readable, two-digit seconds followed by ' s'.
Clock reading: 5 h 01 min
